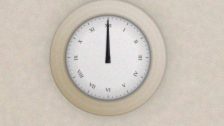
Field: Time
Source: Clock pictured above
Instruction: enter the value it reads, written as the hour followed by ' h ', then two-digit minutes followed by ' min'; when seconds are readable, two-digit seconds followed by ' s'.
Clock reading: 12 h 00 min
